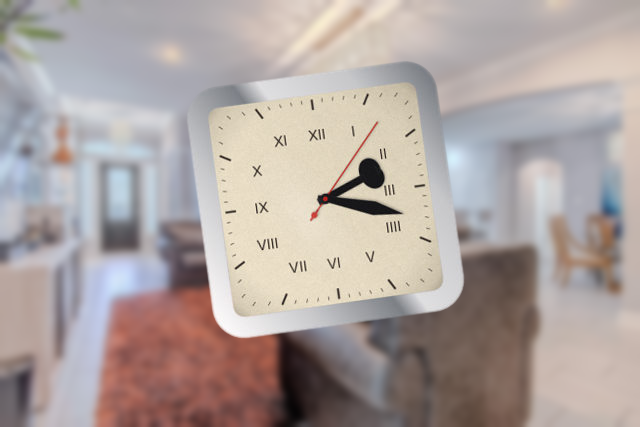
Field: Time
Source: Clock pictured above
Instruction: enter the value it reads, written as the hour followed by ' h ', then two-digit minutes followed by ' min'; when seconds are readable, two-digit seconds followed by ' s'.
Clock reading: 2 h 18 min 07 s
